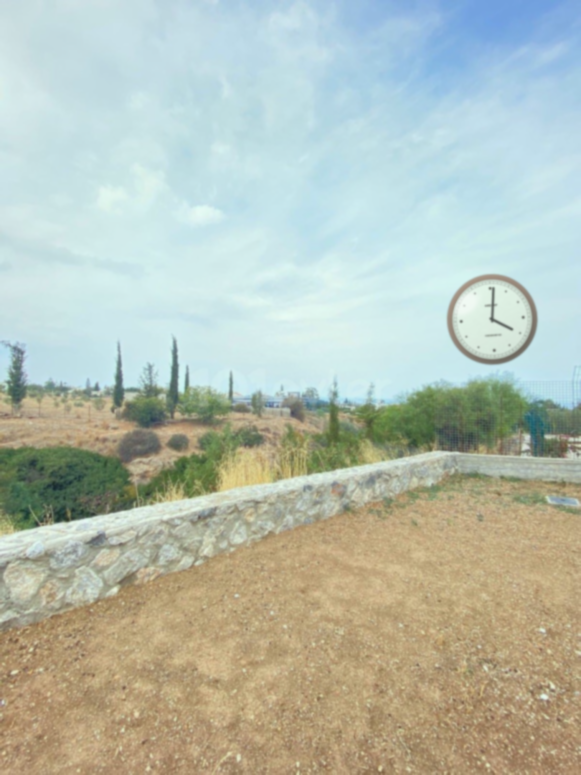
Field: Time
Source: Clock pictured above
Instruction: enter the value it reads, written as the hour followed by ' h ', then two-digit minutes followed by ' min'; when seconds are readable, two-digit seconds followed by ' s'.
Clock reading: 4 h 01 min
